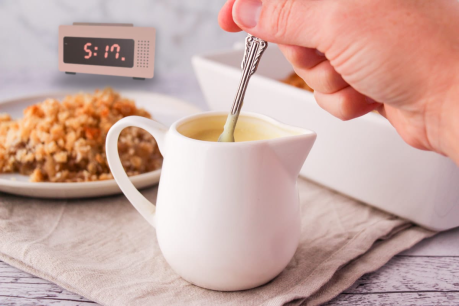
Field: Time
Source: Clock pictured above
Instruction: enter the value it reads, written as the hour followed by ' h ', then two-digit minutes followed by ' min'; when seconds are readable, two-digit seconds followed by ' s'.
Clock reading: 5 h 17 min
